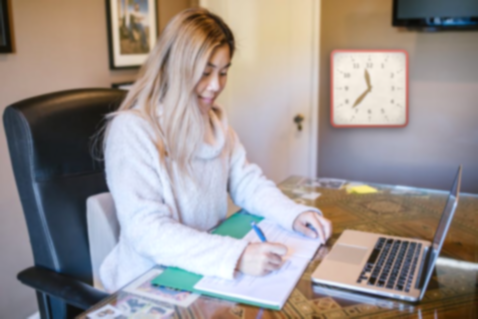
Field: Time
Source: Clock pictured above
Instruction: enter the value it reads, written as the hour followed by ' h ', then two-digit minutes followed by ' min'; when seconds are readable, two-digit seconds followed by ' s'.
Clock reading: 11 h 37 min
